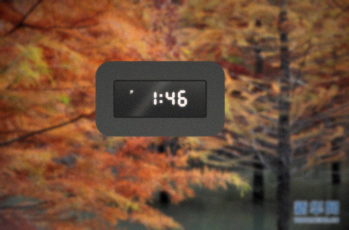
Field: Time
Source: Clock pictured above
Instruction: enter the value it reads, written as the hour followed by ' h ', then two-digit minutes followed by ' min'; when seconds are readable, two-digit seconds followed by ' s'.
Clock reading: 1 h 46 min
